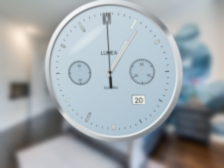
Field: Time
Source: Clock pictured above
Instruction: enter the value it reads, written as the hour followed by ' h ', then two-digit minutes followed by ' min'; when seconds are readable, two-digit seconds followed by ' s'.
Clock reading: 1 h 06 min
